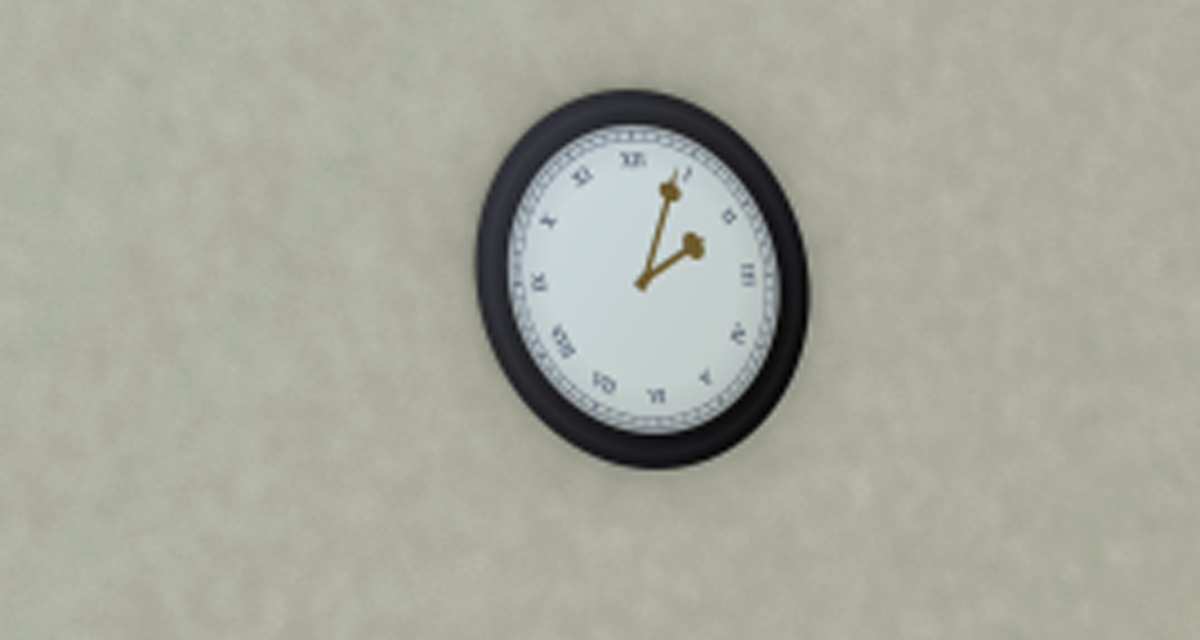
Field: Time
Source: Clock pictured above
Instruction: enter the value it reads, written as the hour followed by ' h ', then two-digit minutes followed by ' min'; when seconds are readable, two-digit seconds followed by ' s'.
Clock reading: 2 h 04 min
